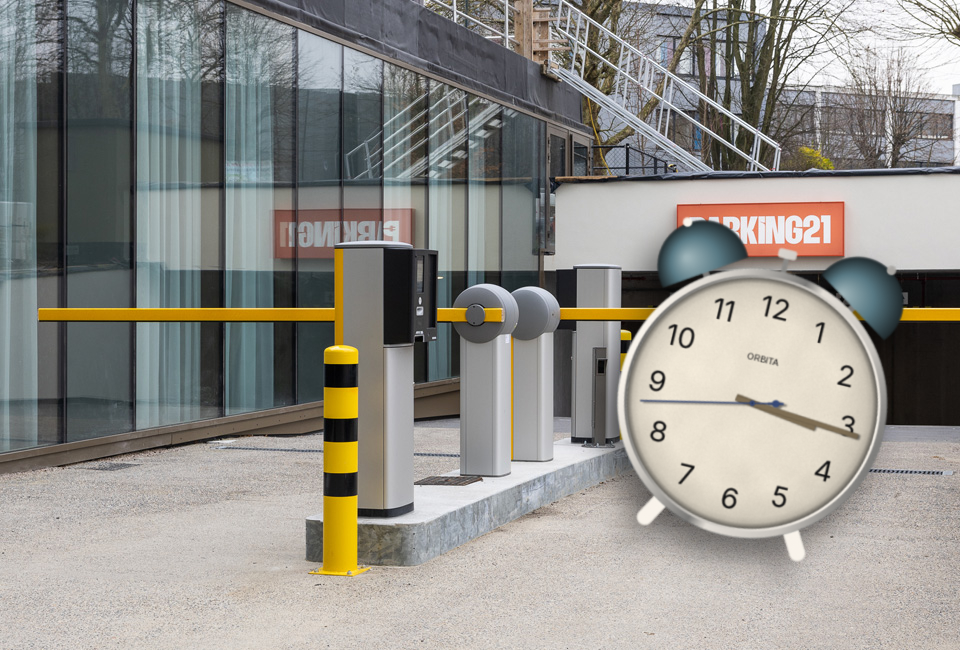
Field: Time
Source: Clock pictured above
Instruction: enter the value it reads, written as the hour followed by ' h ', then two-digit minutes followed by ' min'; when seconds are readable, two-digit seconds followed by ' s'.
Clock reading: 3 h 15 min 43 s
